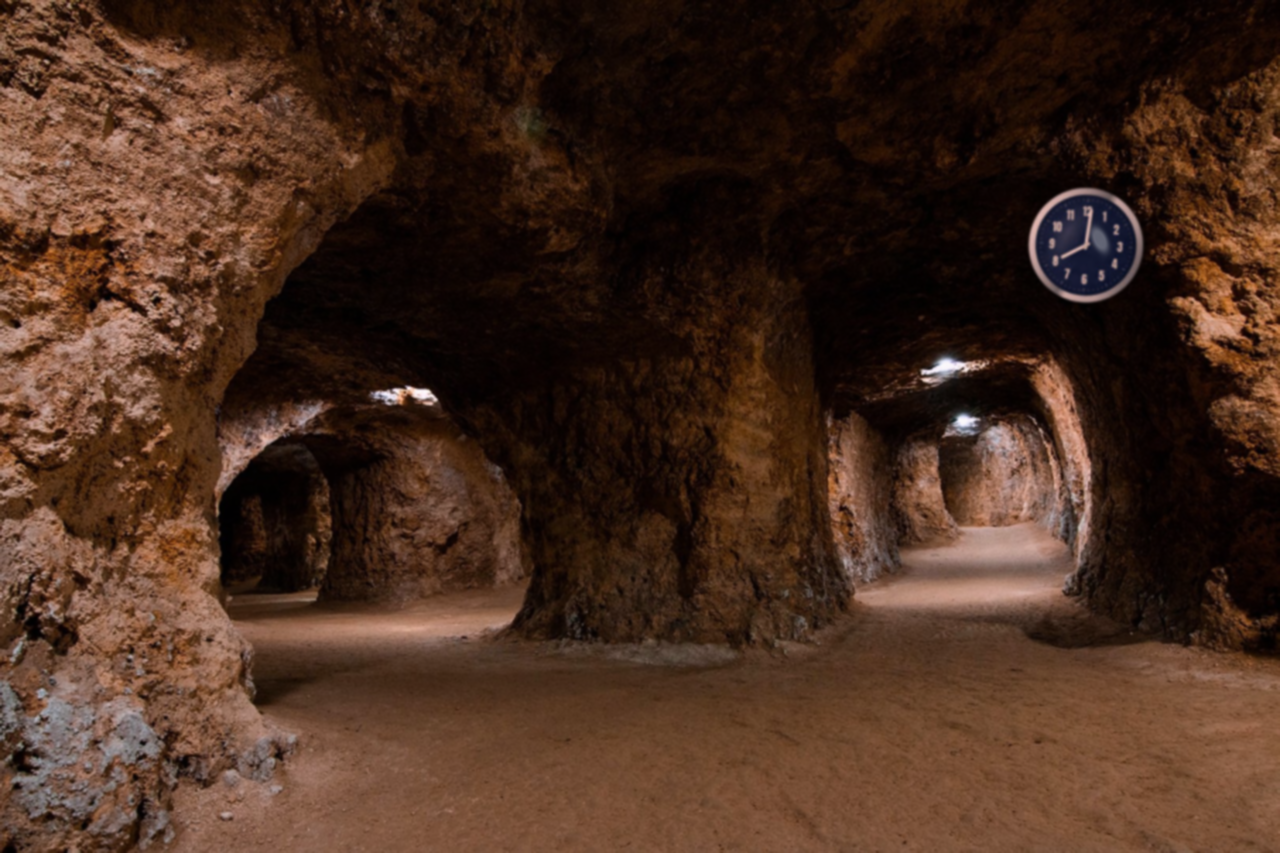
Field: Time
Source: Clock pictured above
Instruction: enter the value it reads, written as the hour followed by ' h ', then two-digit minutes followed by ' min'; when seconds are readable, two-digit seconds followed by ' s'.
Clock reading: 8 h 01 min
